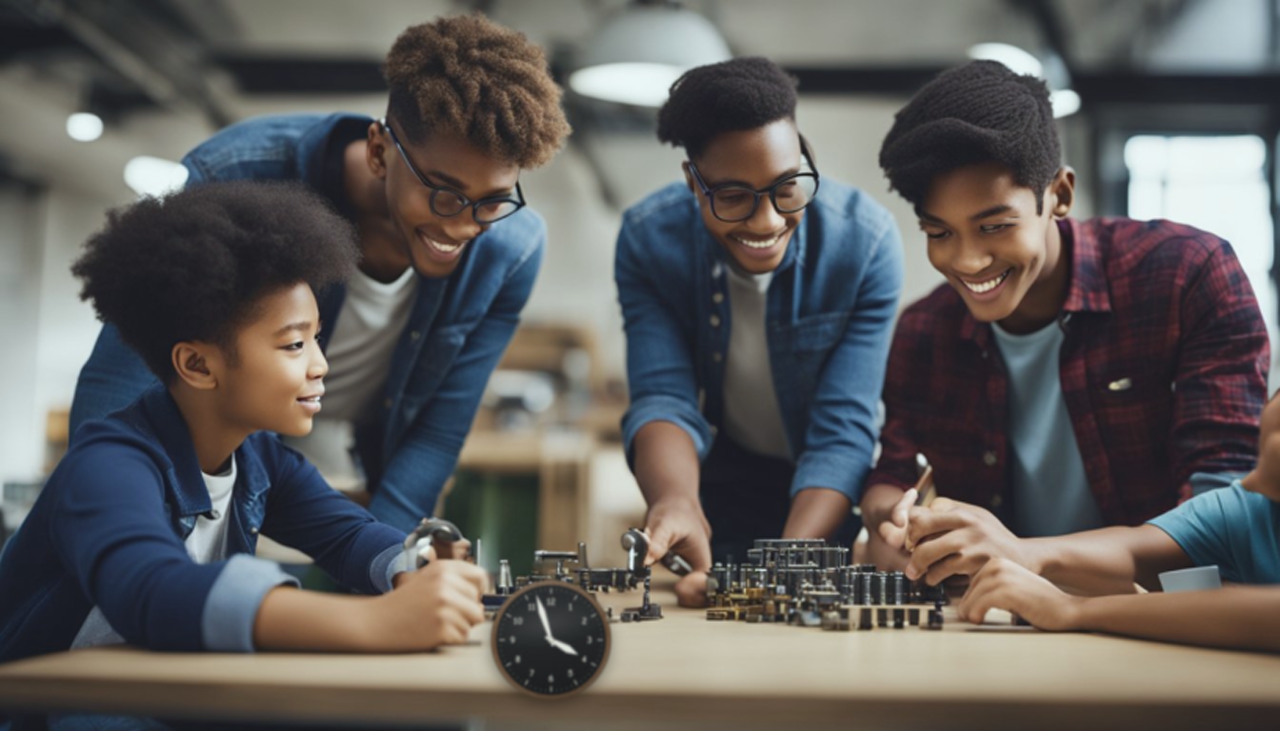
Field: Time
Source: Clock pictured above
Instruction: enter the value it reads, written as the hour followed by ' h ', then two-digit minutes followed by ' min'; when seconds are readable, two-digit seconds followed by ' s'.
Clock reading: 3 h 57 min
